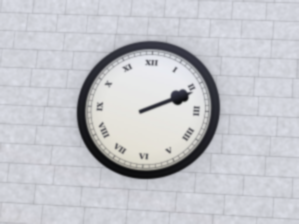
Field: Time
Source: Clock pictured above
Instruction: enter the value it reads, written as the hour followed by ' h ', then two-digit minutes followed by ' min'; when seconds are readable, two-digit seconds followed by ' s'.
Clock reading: 2 h 11 min
